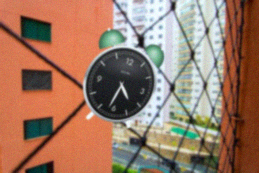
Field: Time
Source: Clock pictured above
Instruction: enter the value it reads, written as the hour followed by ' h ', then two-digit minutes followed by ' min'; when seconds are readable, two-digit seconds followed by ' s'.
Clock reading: 4 h 32 min
